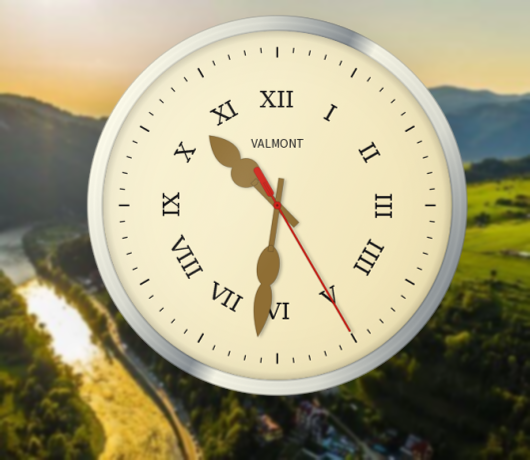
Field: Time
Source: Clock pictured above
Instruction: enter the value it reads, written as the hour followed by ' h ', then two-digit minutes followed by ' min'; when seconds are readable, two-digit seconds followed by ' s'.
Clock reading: 10 h 31 min 25 s
